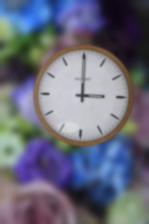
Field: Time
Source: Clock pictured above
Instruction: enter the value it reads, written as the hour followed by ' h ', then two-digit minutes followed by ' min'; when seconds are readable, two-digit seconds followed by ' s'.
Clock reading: 3 h 00 min
